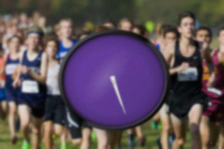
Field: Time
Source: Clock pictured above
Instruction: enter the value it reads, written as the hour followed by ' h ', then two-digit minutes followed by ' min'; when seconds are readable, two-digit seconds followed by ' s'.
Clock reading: 5 h 27 min
